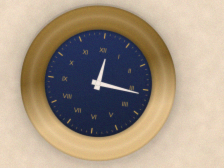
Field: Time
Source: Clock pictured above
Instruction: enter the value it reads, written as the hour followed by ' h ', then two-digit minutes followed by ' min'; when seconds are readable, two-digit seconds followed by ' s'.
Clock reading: 12 h 16 min
